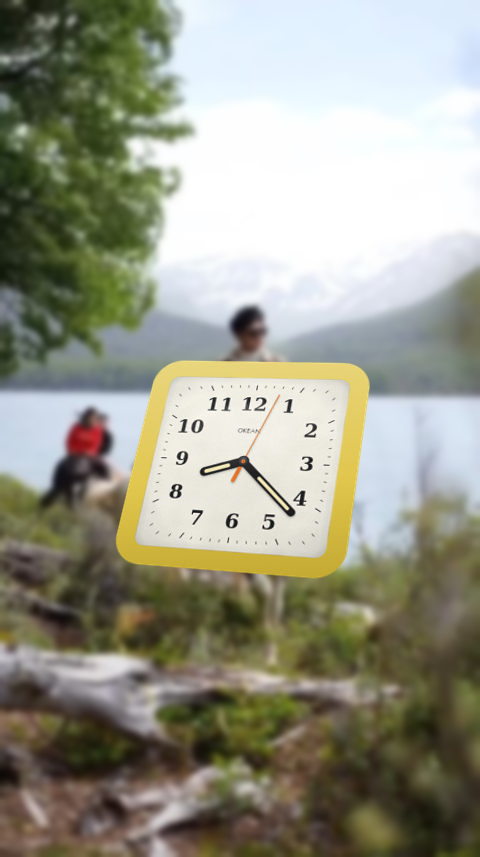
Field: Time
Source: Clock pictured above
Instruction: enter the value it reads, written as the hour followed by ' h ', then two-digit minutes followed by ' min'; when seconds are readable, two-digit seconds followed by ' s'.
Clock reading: 8 h 22 min 03 s
